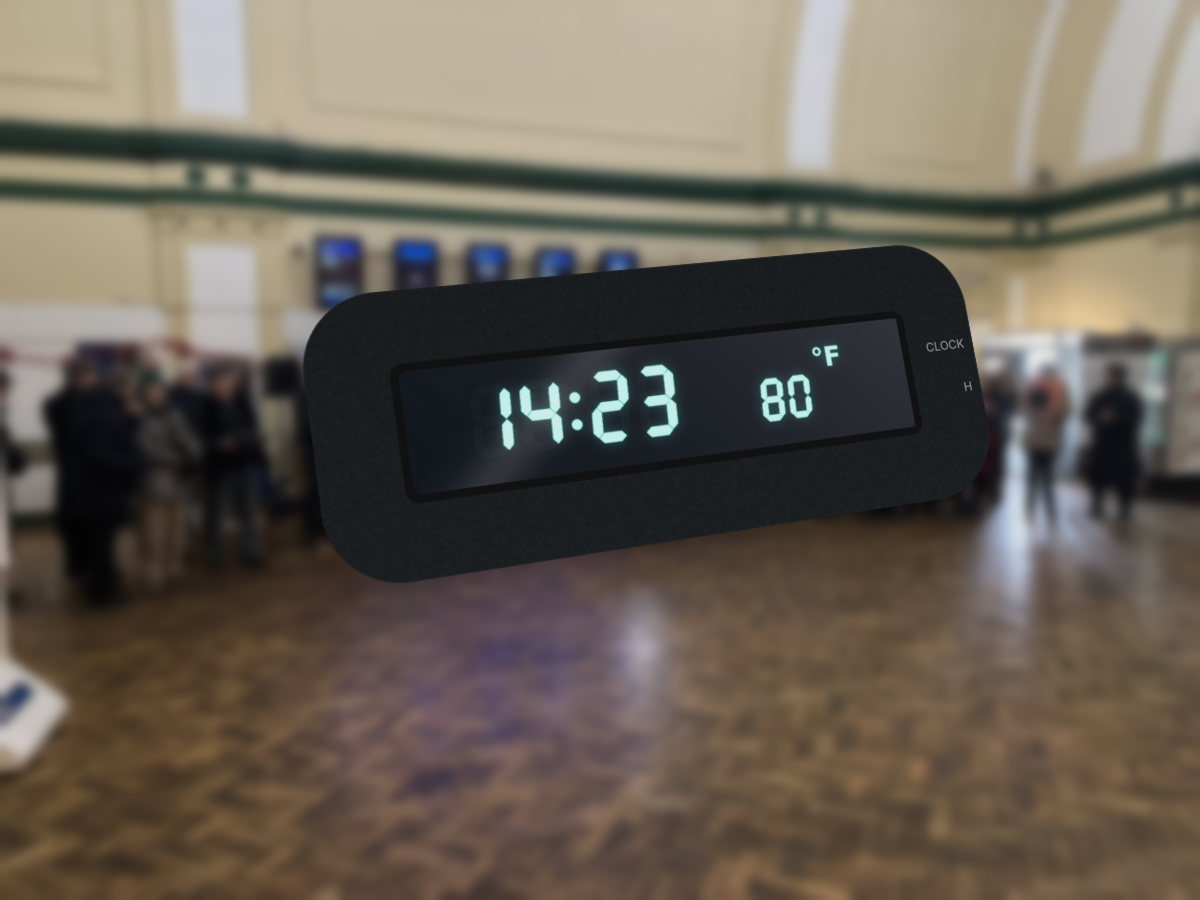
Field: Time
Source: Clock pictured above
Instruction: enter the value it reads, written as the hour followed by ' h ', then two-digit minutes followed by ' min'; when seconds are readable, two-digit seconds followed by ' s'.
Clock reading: 14 h 23 min
